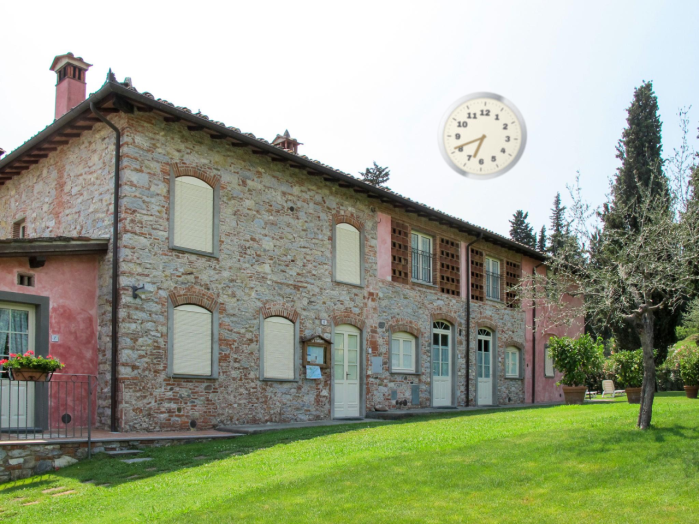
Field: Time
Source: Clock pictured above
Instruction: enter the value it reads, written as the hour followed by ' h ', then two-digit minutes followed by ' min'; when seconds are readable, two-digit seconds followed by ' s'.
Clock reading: 6 h 41 min
